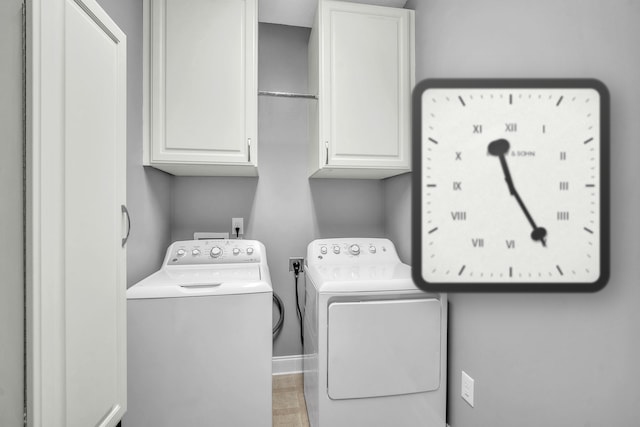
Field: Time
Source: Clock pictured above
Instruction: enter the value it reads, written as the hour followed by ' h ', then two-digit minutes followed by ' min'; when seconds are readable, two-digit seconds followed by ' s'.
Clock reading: 11 h 25 min
